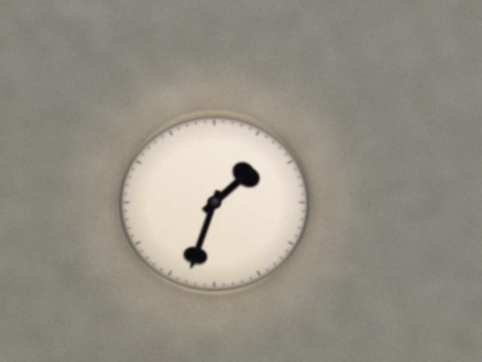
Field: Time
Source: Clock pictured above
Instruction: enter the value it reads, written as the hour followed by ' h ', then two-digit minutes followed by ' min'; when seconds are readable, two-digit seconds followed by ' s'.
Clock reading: 1 h 33 min
